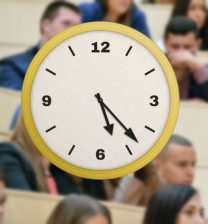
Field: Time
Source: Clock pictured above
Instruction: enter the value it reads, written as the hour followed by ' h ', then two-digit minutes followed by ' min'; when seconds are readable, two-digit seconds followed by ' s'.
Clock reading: 5 h 23 min
